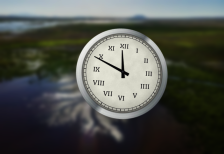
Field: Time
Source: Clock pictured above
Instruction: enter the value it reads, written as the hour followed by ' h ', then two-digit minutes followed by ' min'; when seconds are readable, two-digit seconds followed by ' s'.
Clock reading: 11 h 49 min
